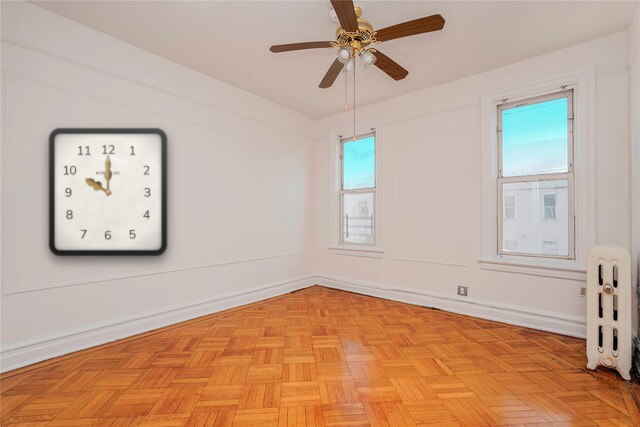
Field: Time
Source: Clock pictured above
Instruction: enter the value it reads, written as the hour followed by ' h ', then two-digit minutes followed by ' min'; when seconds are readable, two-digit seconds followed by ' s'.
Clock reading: 10 h 00 min
